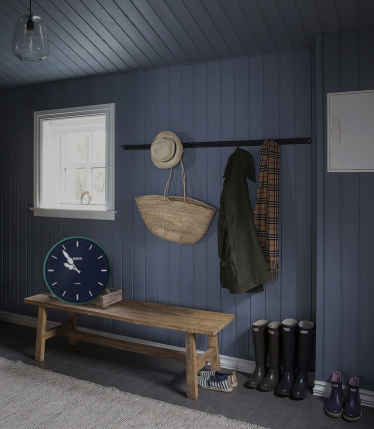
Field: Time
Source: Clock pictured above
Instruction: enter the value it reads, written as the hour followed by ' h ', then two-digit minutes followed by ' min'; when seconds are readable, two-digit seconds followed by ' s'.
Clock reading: 9 h 54 min
